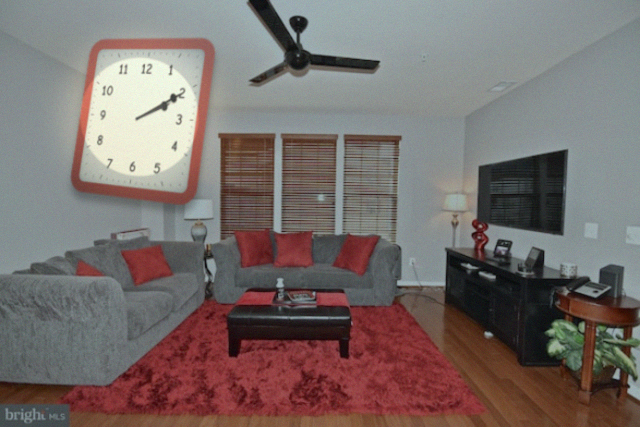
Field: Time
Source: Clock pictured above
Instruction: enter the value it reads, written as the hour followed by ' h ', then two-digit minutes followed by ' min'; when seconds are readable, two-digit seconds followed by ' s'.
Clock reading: 2 h 10 min
